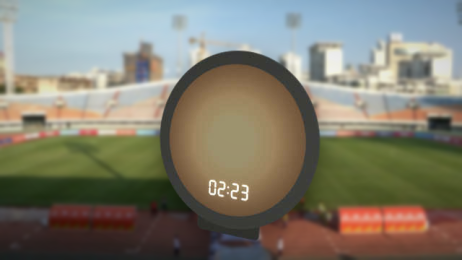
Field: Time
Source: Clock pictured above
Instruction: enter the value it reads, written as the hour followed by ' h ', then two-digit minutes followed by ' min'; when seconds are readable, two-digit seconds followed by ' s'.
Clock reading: 2 h 23 min
